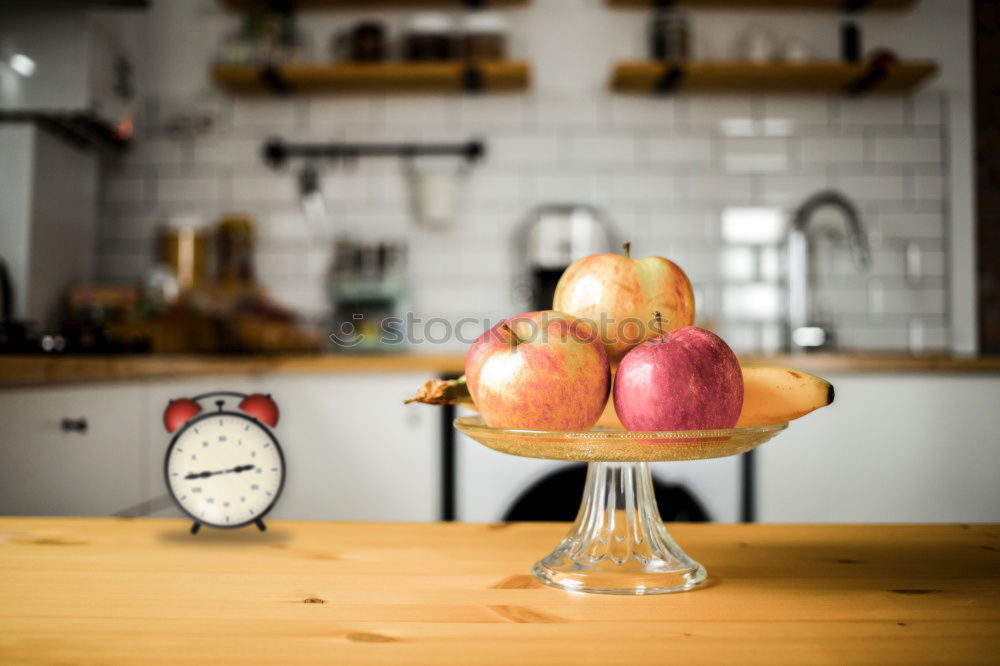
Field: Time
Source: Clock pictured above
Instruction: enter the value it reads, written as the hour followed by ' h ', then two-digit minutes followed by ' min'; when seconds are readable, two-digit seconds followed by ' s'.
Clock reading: 2 h 44 min
